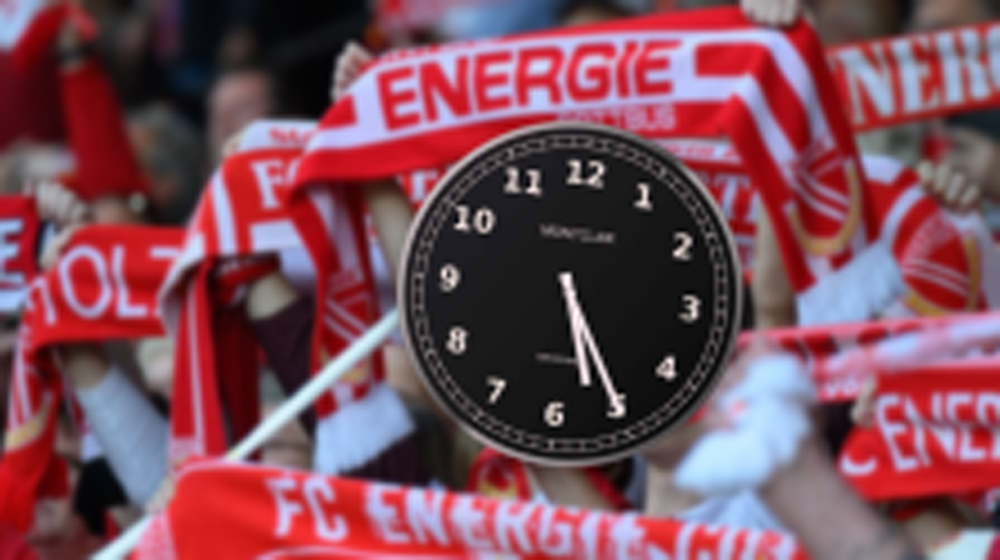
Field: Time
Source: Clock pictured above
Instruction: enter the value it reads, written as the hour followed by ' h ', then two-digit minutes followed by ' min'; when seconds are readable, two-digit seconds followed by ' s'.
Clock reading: 5 h 25 min
